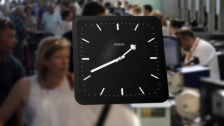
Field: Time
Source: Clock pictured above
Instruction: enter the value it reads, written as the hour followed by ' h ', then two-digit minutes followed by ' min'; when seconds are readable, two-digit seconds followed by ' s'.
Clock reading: 1 h 41 min
